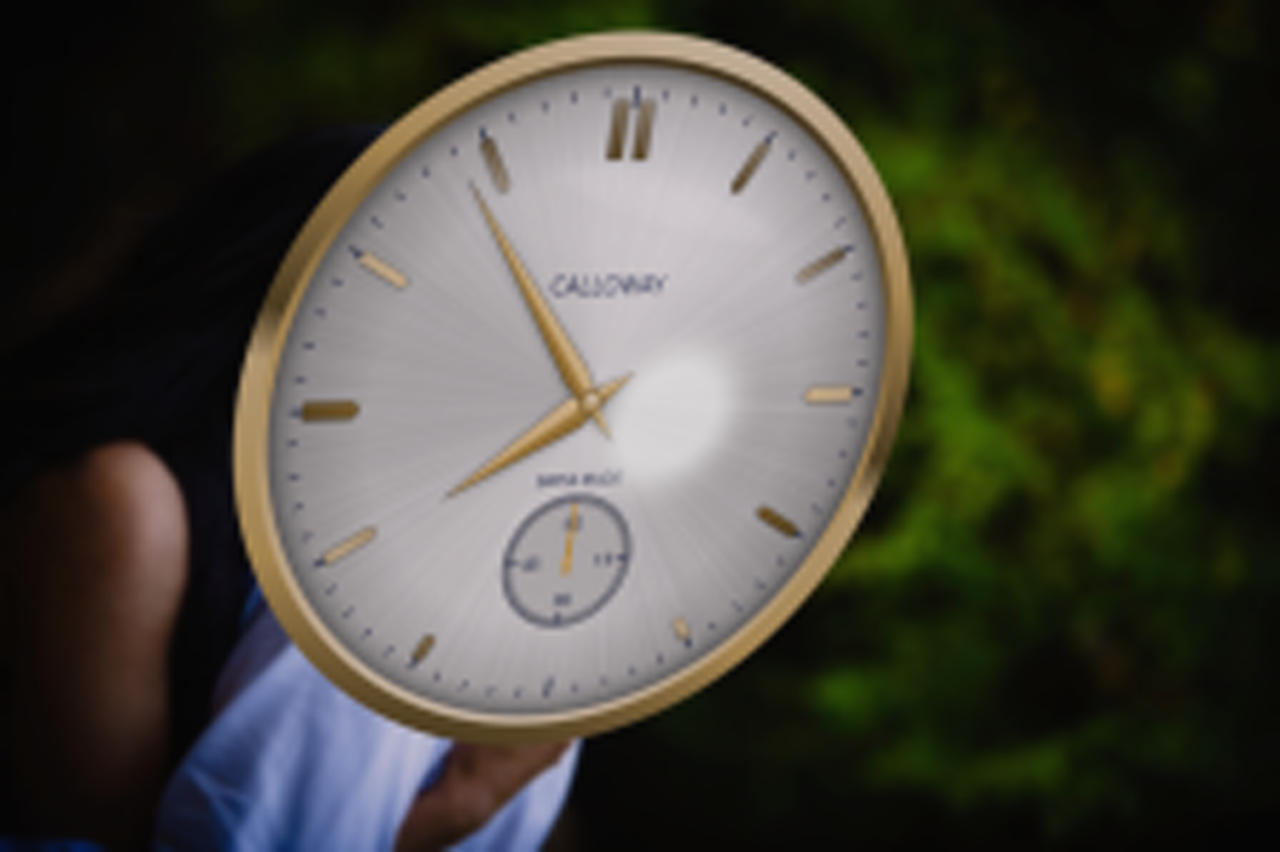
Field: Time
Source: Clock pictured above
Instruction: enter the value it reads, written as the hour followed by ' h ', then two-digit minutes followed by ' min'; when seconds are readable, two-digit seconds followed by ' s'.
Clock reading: 7 h 54 min
